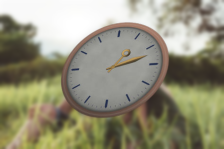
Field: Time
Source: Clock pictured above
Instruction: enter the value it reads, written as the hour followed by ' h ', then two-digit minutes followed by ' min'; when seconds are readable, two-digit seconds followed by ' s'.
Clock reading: 1 h 12 min
